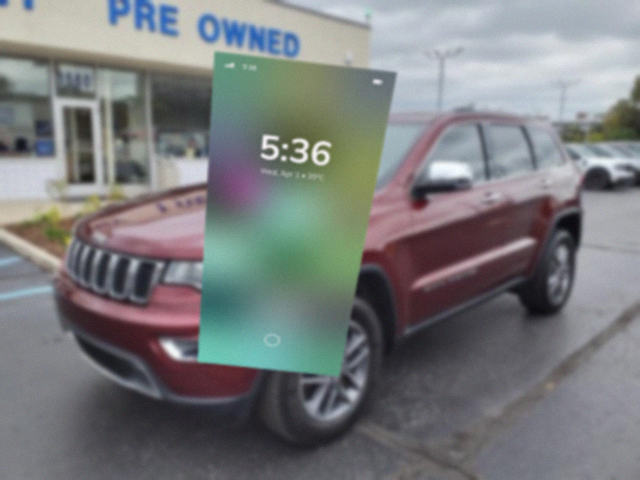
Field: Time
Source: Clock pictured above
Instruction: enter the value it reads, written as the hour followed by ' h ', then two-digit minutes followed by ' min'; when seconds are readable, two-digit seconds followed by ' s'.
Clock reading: 5 h 36 min
